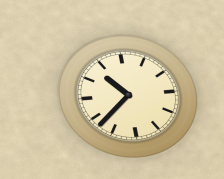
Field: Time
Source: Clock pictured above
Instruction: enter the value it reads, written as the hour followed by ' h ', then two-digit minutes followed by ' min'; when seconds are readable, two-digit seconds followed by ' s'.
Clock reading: 10 h 38 min
